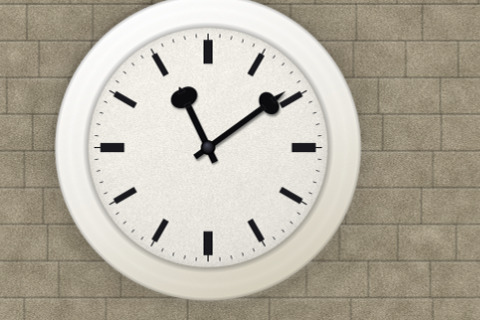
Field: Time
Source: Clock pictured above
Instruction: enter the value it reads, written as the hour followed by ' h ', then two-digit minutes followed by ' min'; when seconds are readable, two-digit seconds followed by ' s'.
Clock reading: 11 h 09 min
